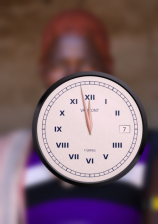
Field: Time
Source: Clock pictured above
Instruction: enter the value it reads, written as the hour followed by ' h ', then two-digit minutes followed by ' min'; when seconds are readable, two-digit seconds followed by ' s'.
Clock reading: 11 h 58 min
